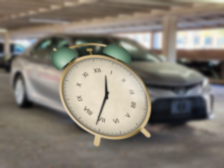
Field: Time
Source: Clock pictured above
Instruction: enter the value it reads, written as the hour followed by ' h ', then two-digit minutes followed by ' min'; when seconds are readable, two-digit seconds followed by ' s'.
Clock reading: 12 h 36 min
